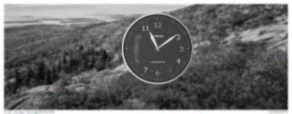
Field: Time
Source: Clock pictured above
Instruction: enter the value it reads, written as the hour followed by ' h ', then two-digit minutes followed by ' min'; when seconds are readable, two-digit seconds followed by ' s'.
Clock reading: 11 h 09 min
